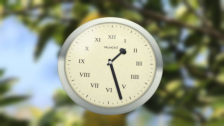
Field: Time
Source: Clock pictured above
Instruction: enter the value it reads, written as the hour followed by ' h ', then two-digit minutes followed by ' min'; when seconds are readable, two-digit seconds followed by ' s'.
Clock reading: 1 h 27 min
